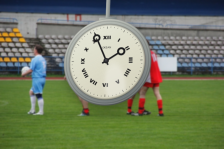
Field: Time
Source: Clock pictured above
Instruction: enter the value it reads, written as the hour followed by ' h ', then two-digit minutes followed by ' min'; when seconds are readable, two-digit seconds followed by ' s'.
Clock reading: 1 h 56 min
